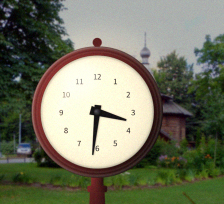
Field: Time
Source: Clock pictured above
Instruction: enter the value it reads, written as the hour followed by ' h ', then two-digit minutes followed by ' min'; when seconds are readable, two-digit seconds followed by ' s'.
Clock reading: 3 h 31 min
